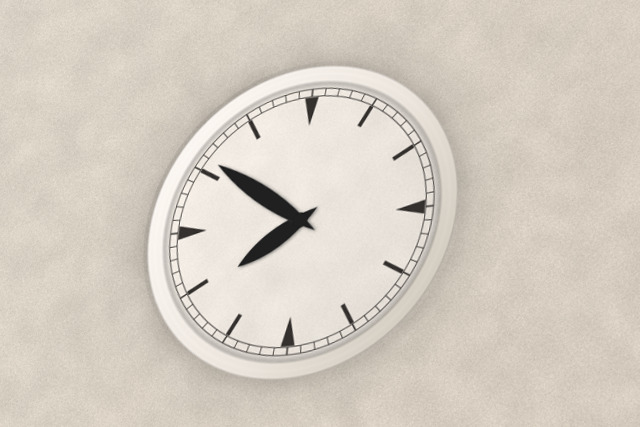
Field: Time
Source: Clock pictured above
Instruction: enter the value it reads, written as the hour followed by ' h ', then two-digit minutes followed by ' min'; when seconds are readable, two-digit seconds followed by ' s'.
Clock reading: 7 h 51 min
